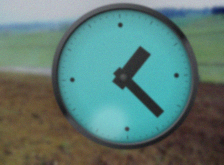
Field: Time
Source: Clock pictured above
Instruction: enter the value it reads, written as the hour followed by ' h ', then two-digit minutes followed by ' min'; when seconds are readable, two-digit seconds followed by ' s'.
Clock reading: 1 h 23 min
